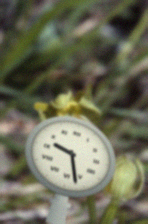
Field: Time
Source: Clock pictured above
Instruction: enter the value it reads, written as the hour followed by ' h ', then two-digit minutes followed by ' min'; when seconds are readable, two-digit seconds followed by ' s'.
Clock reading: 9 h 27 min
